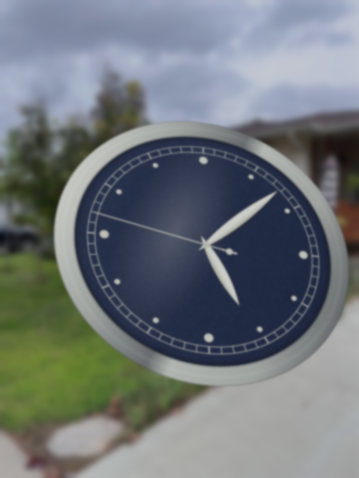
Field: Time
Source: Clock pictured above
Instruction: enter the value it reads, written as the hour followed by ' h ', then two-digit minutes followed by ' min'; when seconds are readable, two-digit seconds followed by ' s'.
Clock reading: 5 h 07 min 47 s
